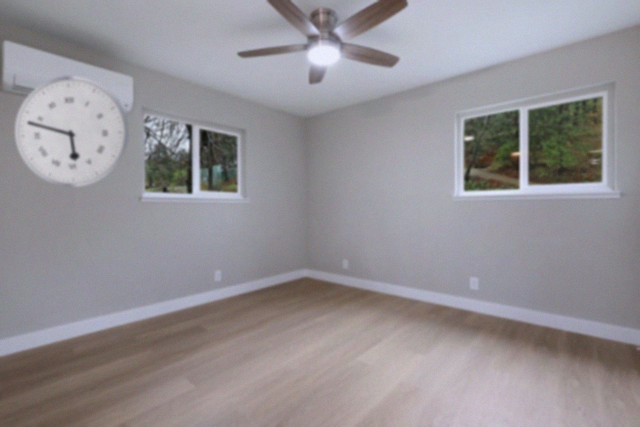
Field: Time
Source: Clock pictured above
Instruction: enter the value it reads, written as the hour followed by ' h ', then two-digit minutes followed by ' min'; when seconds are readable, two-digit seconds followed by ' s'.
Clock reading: 5 h 48 min
